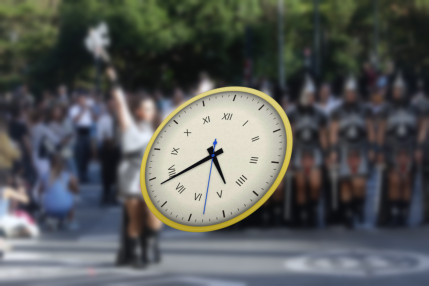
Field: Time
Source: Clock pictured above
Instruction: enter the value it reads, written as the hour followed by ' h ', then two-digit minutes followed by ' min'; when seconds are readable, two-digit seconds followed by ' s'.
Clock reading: 4 h 38 min 28 s
